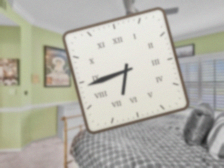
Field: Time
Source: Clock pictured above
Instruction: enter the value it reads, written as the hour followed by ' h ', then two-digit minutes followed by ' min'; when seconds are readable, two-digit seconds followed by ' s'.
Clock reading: 6 h 44 min
